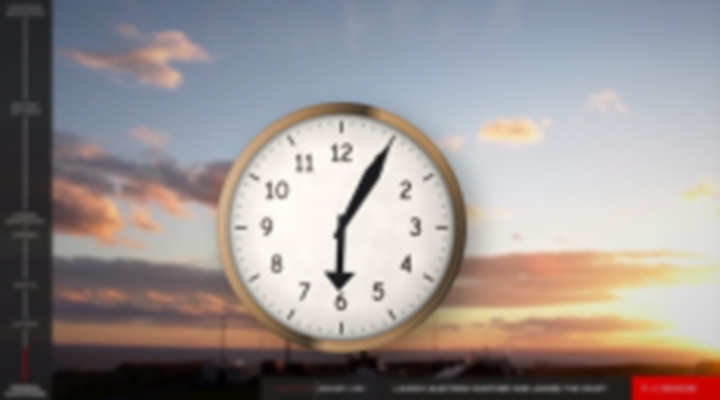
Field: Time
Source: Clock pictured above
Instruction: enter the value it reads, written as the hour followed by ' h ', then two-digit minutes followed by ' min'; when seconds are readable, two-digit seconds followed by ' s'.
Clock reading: 6 h 05 min
